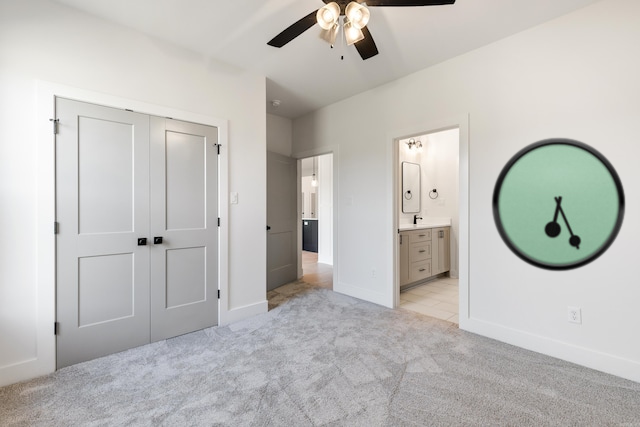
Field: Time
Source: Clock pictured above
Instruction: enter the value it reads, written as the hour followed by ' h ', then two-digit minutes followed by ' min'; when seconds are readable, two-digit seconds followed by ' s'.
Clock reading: 6 h 26 min
